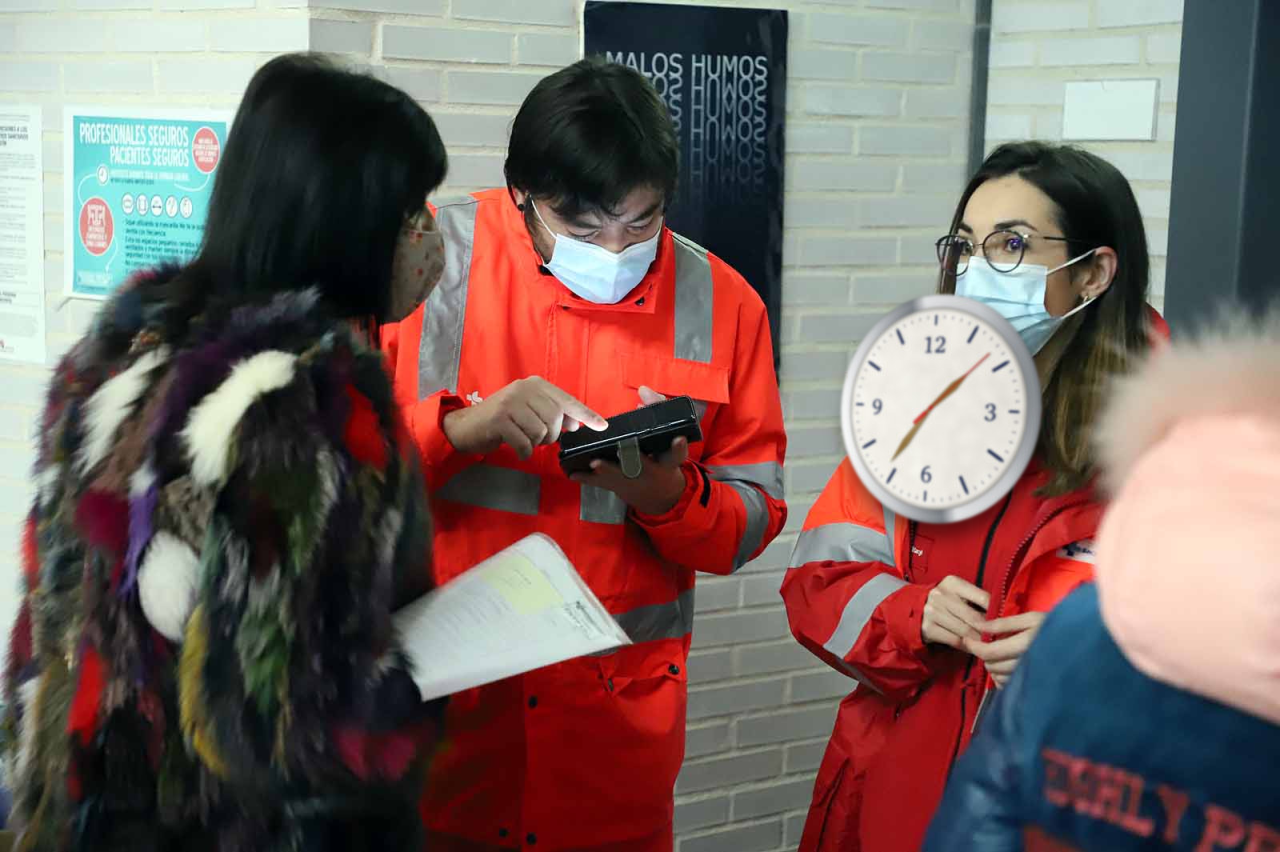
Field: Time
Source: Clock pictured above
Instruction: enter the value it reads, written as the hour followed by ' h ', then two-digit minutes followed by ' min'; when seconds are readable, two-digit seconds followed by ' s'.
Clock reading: 1 h 36 min 08 s
